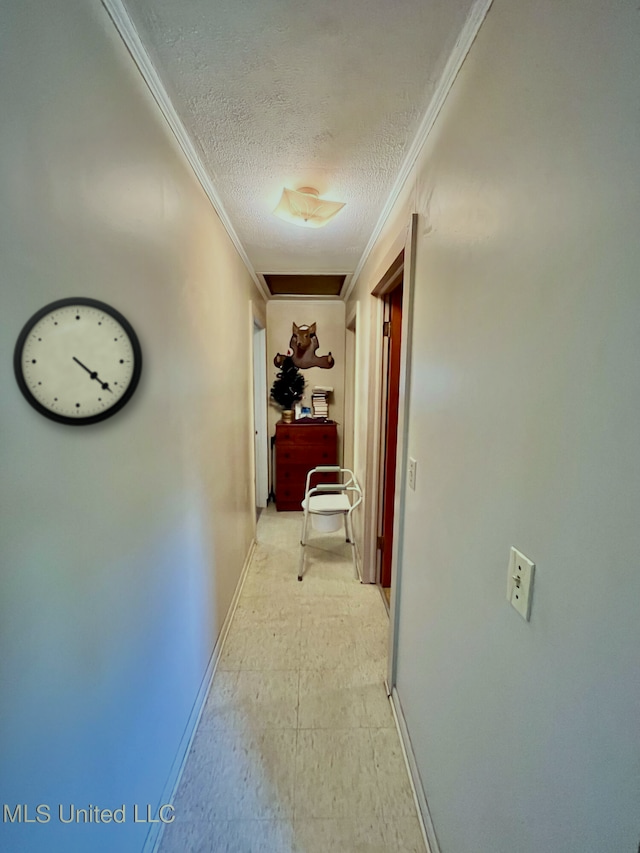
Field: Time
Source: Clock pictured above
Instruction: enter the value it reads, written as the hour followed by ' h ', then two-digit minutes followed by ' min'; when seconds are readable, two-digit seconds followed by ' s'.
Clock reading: 4 h 22 min
